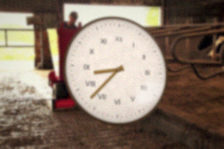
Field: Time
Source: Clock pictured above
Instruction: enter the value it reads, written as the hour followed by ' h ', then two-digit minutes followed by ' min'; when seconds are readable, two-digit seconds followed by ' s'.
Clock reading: 8 h 37 min
